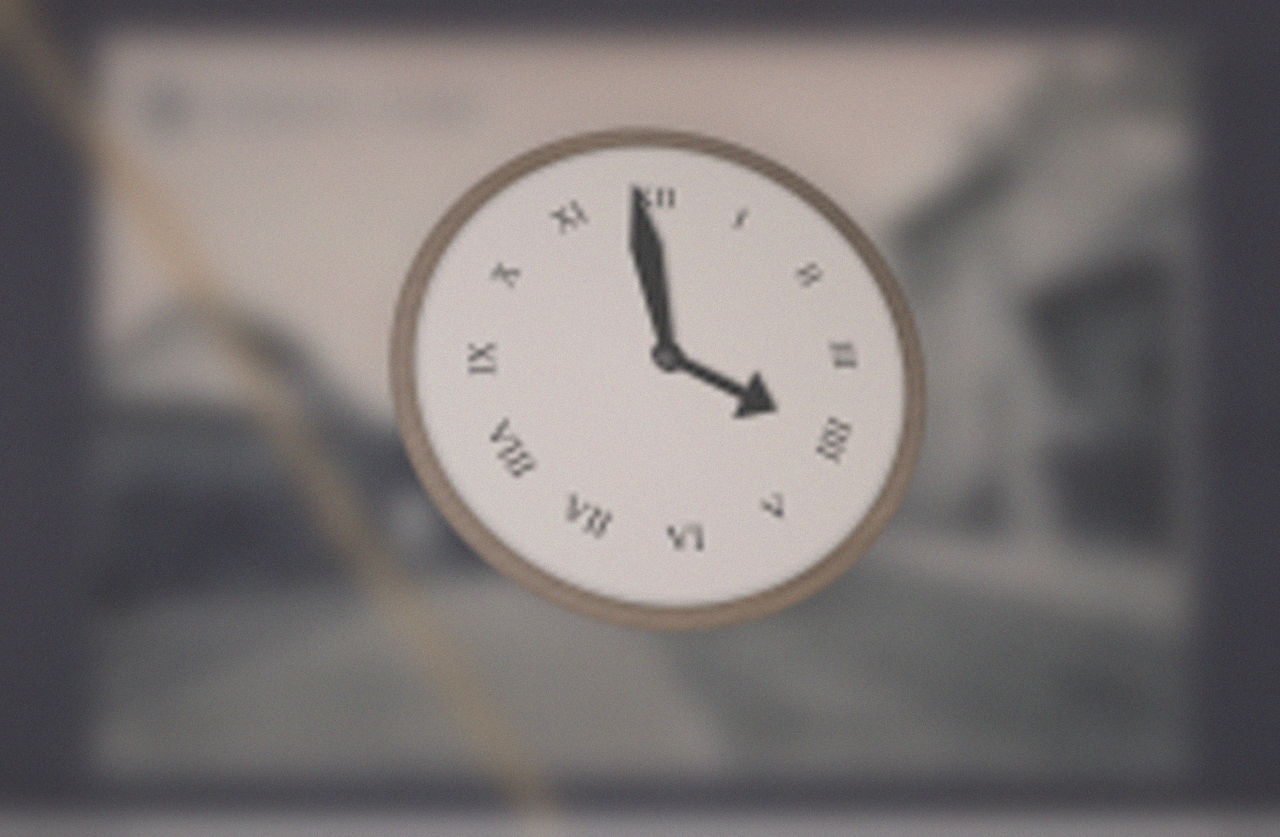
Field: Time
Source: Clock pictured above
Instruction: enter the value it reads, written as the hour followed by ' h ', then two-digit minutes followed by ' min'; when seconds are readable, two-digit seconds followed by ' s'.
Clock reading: 3 h 59 min
